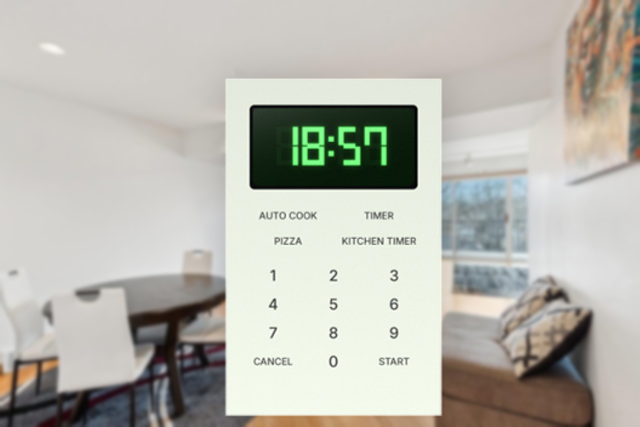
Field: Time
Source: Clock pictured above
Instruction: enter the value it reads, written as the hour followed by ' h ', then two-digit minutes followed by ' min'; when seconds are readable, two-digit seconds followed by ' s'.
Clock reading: 18 h 57 min
